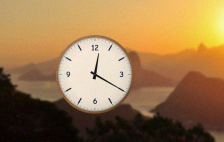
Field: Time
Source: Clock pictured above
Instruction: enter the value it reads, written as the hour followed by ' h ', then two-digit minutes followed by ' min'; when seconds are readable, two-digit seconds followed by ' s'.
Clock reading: 12 h 20 min
